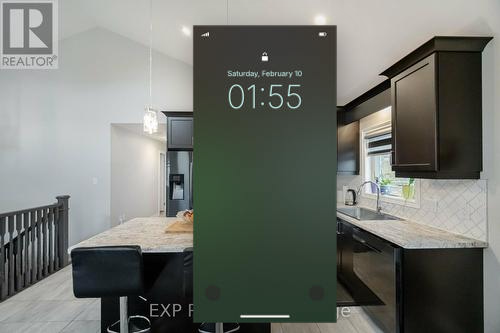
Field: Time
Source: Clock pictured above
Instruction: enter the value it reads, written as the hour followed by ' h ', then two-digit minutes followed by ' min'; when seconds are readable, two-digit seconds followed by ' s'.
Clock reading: 1 h 55 min
